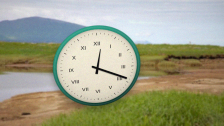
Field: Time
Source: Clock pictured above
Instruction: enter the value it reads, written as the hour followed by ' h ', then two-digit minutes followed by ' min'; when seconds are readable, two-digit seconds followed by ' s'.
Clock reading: 12 h 19 min
